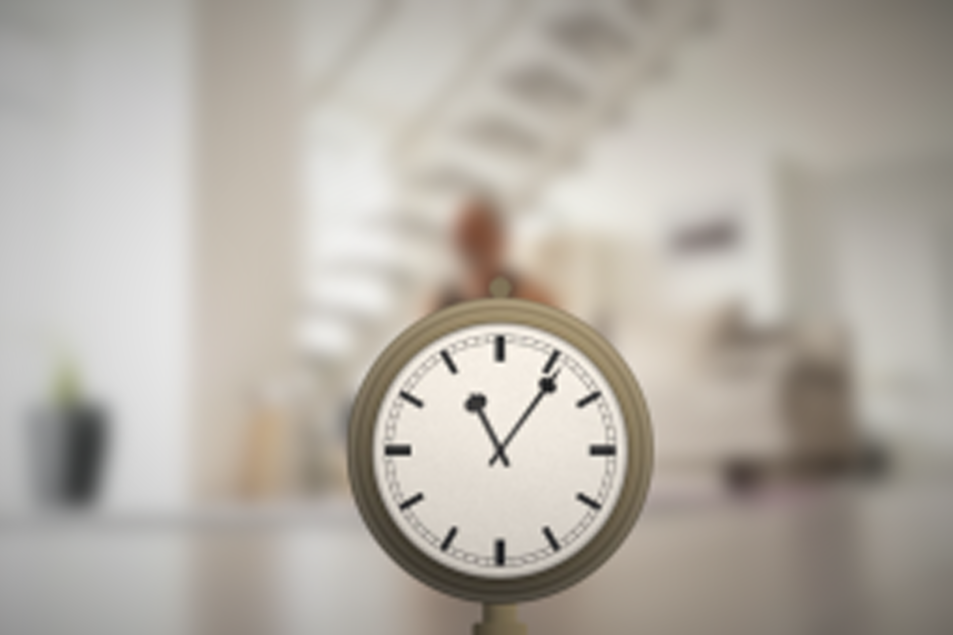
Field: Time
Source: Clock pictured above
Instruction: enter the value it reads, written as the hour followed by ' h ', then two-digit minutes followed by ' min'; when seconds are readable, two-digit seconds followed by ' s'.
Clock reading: 11 h 06 min
